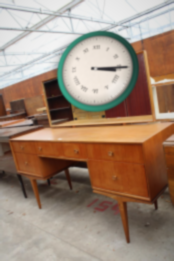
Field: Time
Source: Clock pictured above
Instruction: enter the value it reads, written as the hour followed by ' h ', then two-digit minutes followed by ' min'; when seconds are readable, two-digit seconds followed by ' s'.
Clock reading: 3 h 15 min
